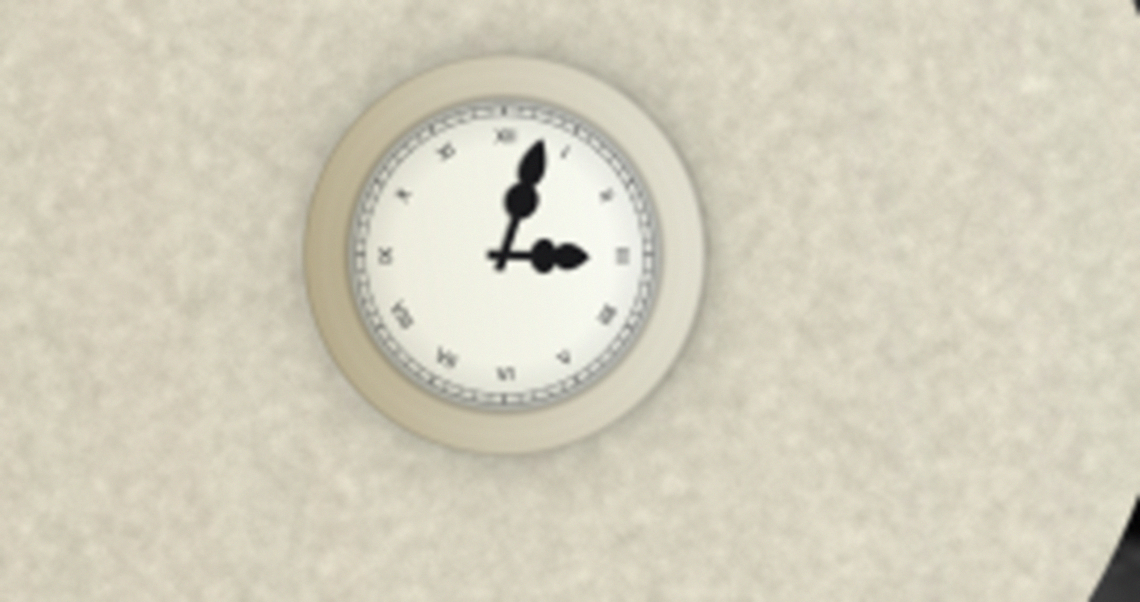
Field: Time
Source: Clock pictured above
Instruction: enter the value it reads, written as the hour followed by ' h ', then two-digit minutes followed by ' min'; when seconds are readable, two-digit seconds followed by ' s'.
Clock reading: 3 h 03 min
